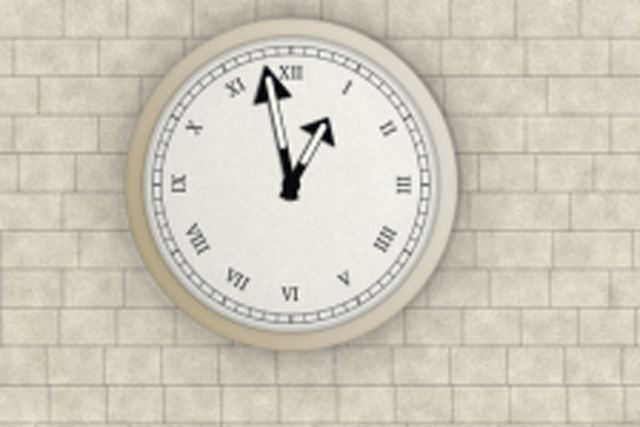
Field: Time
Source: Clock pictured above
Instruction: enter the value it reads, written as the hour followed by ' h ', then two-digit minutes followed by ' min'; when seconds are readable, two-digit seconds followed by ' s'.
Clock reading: 12 h 58 min
